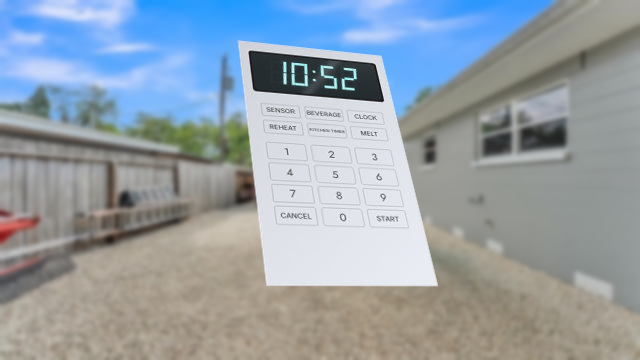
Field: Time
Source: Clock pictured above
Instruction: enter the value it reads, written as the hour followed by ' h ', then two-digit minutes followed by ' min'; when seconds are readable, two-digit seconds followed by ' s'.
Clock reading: 10 h 52 min
